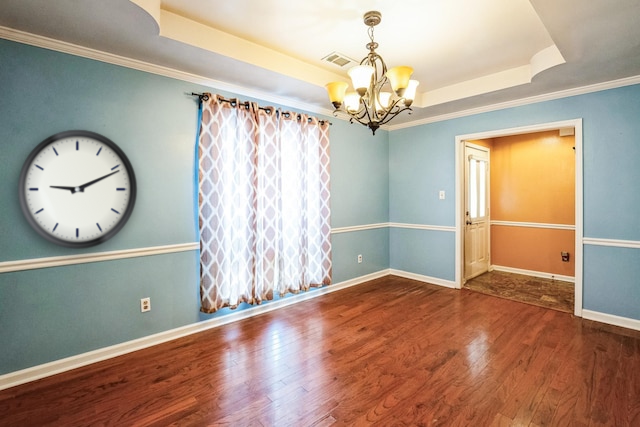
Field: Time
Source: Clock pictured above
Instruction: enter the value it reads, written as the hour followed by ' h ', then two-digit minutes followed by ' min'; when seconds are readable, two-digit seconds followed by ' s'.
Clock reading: 9 h 11 min
